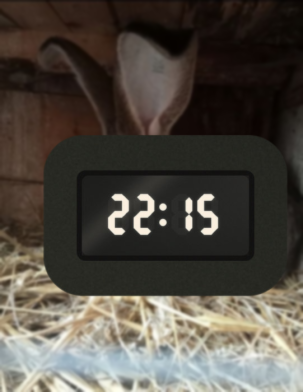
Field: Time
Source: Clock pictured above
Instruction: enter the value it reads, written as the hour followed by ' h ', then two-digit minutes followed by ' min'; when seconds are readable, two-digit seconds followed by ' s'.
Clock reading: 22 h 15 min
